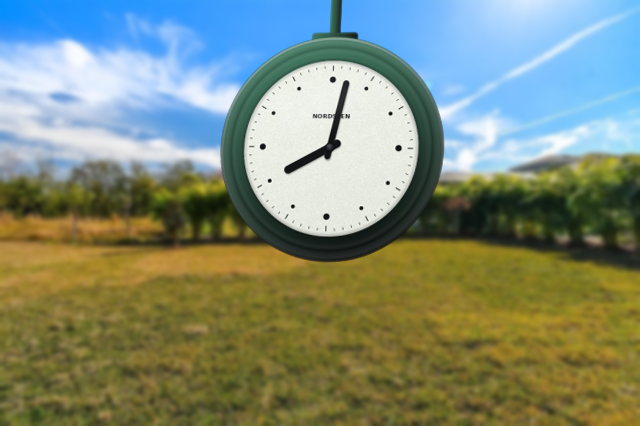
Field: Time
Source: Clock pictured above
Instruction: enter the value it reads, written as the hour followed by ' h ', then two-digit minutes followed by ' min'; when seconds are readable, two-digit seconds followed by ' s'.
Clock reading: 8 h 02 min
